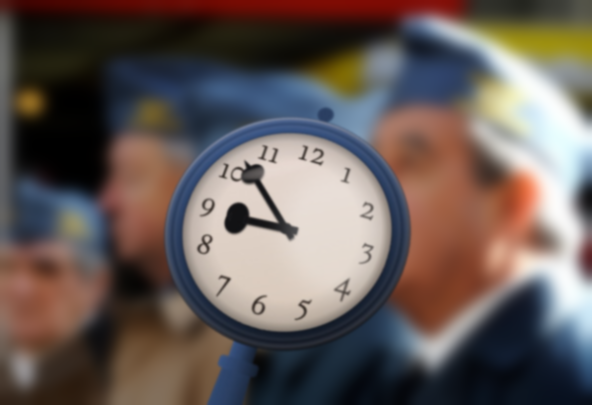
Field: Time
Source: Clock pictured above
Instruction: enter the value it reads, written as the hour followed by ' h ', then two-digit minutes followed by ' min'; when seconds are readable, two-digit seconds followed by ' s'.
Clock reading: 8 h 52 min
